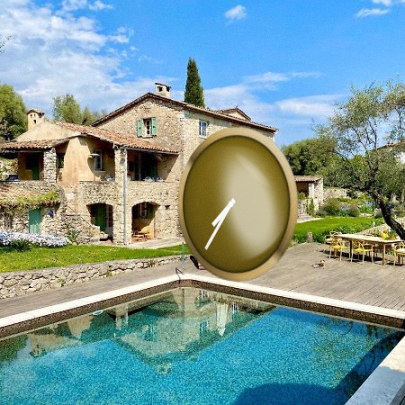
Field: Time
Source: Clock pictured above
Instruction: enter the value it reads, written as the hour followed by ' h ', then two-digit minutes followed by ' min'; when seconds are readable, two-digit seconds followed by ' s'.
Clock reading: 7 h 36 min
